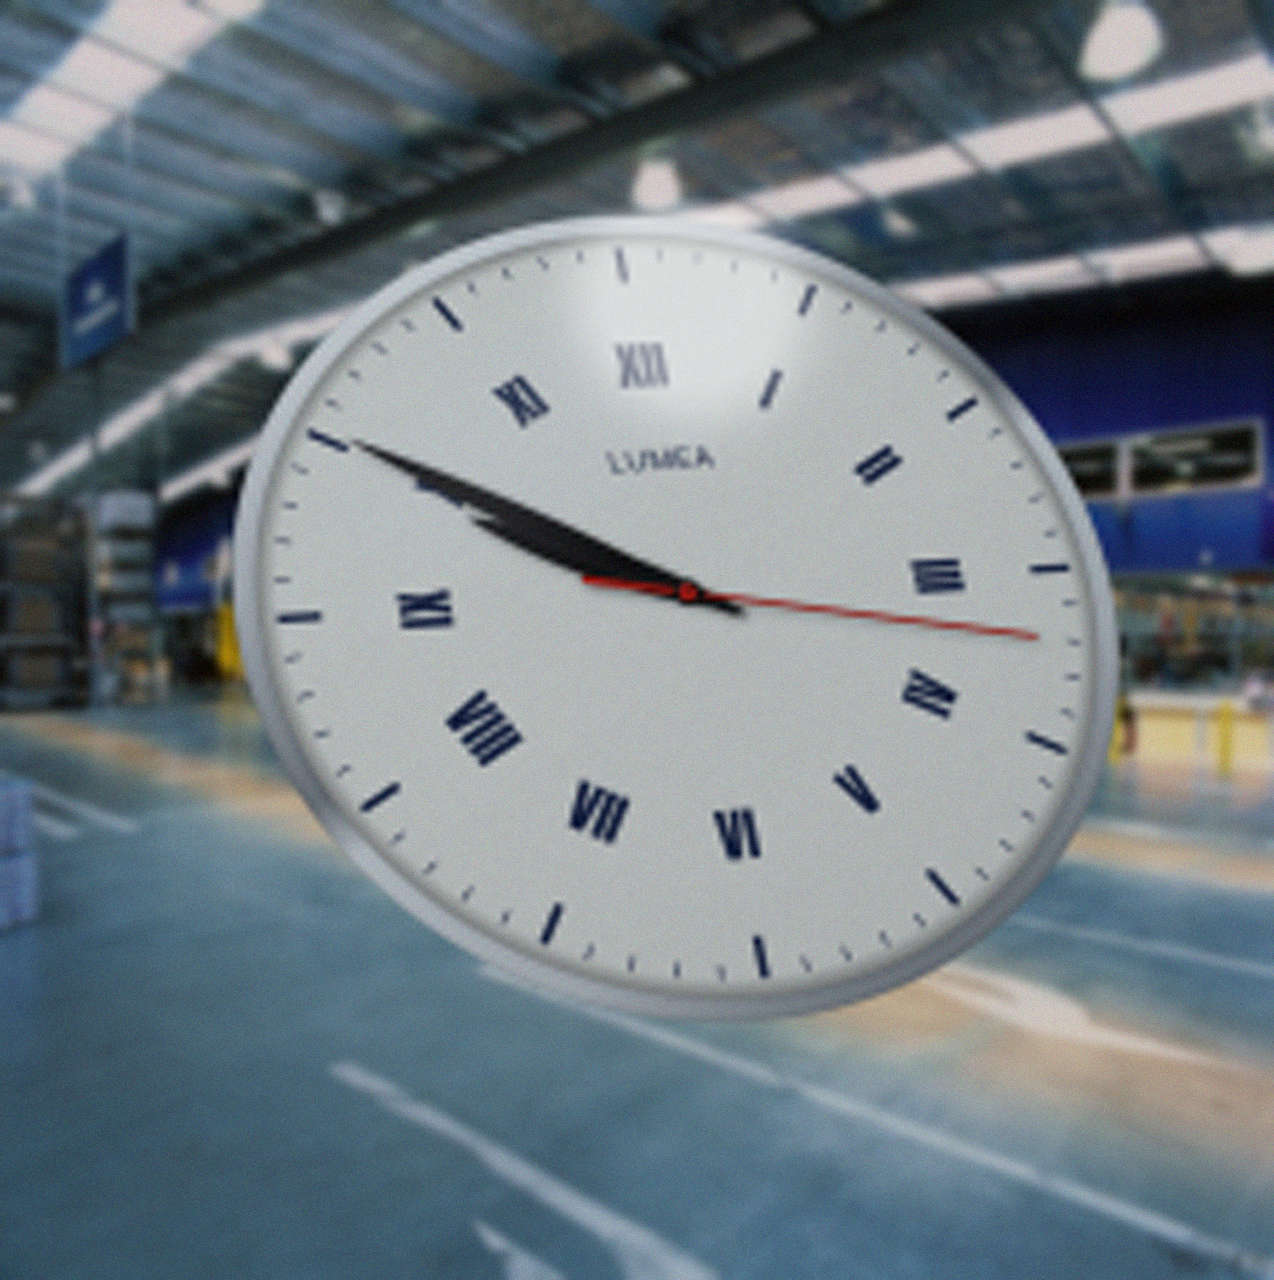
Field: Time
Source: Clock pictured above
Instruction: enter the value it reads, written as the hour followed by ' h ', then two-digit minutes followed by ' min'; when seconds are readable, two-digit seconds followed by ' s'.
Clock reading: 9 h 50 min 17 s
